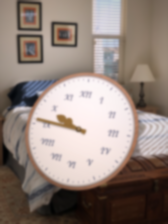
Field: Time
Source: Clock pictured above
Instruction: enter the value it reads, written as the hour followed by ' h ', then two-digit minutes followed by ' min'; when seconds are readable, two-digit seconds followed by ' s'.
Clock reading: 9 h 46 min
